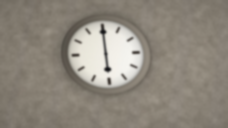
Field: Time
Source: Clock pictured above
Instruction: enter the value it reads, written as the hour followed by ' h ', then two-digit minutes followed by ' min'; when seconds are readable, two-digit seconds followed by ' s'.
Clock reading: 6 h 00 min
